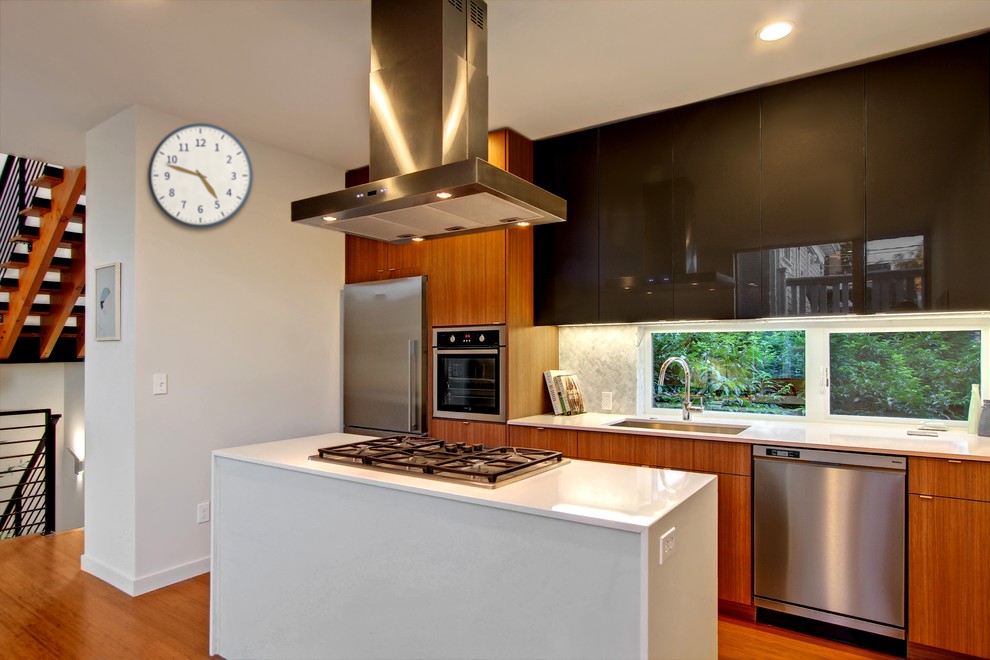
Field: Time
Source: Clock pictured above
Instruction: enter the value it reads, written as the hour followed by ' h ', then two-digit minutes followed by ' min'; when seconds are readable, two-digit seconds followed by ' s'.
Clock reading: 4 h 48 min
